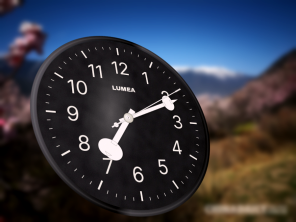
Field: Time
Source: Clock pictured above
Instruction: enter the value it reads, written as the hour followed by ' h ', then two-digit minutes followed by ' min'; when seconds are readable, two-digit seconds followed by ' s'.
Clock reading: 7 h 11 min 10 s
